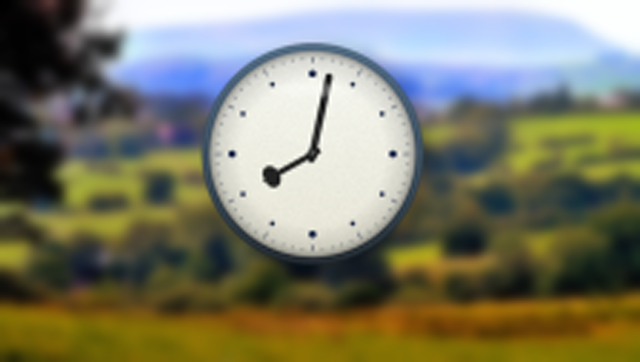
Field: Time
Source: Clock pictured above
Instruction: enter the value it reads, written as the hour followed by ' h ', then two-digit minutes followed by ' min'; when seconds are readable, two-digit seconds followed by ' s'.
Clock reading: 8 h 02 min
